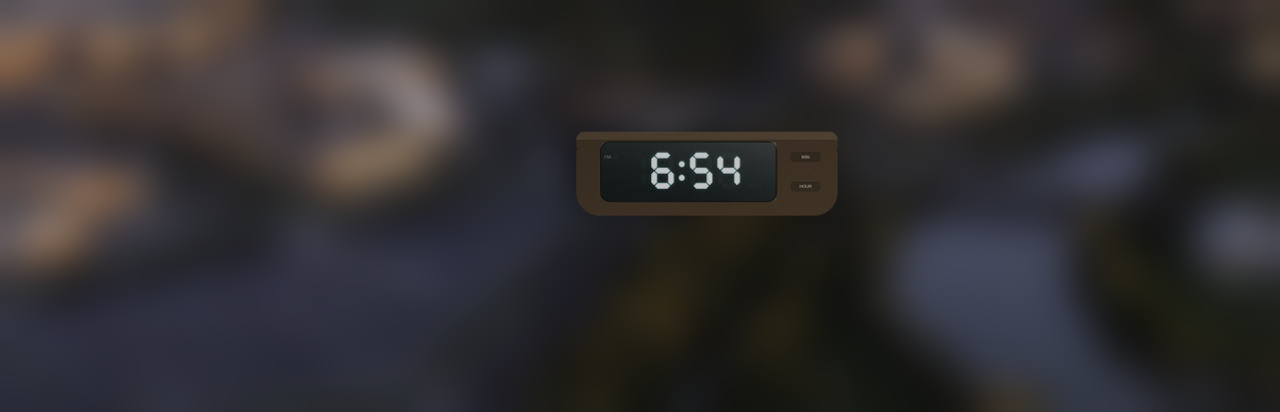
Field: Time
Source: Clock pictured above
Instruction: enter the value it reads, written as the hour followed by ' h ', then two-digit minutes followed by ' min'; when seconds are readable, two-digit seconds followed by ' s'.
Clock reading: 6 h 54 min
